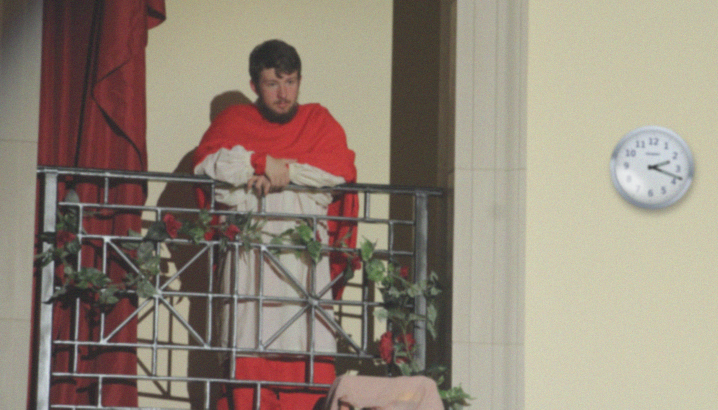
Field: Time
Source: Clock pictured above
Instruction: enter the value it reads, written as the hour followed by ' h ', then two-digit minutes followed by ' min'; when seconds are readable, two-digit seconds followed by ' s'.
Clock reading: 2 h 18 min
